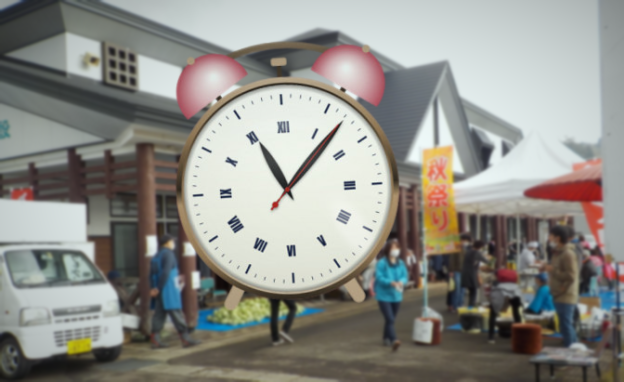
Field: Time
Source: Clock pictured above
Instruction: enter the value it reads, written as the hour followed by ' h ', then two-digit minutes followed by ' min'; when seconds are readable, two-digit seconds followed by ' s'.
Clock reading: 11 h 07 min 07 s
